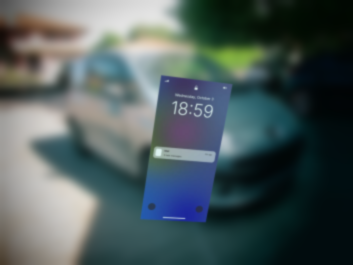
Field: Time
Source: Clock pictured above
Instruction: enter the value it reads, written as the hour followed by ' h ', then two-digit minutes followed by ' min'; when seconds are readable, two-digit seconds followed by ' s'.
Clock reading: 18 h 59 min
